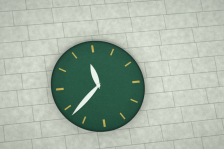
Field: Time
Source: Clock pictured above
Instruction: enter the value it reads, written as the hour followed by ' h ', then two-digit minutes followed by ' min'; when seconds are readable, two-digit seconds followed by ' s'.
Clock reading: 11 h 38 min
